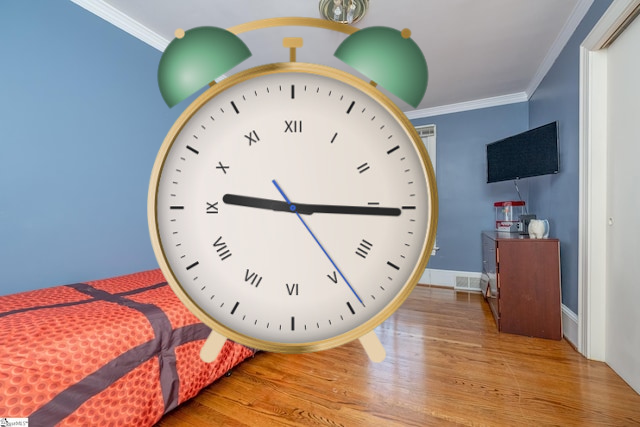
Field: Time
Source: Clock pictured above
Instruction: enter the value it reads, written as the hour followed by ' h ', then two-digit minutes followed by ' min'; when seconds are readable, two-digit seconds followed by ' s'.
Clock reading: 9 h 15 min 24 s
